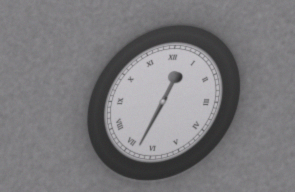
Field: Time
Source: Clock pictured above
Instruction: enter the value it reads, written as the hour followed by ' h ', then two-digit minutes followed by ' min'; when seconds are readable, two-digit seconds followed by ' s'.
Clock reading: 12 h 33 min
